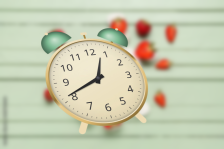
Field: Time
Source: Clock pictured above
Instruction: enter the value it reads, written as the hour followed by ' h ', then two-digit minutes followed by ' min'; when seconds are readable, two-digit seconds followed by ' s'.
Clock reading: 12 h 41 min
